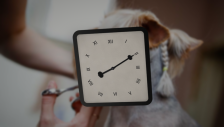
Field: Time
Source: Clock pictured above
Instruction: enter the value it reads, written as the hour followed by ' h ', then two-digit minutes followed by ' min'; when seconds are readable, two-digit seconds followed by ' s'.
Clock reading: 8 h 10 min
